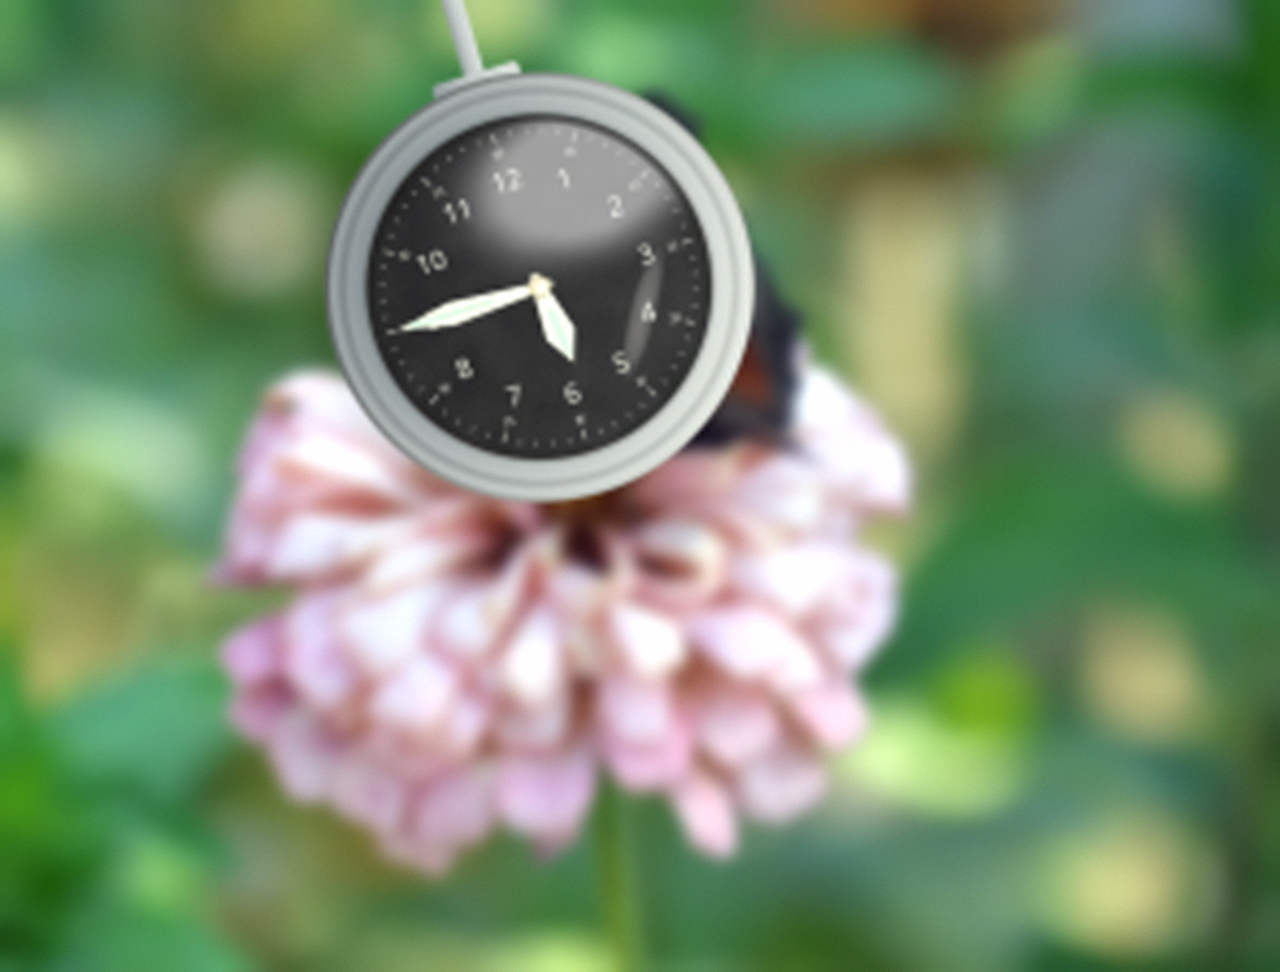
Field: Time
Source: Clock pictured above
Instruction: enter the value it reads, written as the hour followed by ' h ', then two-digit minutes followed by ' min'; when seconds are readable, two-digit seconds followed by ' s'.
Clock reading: 5 h 45 min
